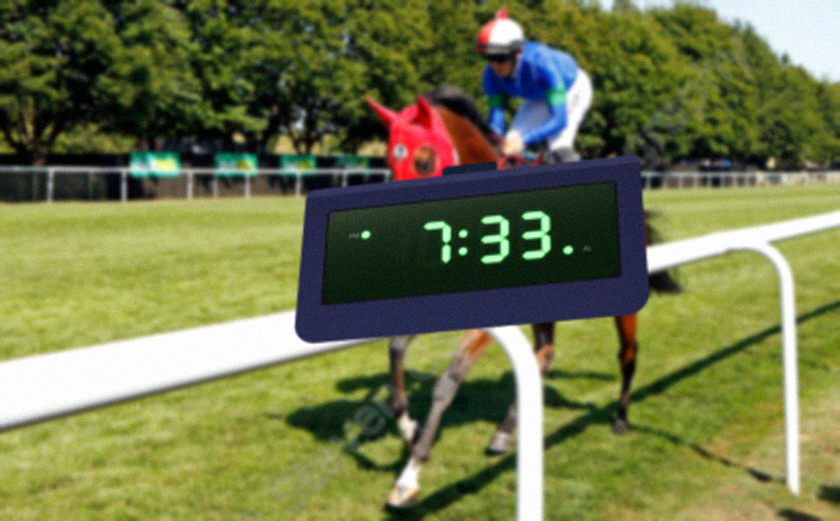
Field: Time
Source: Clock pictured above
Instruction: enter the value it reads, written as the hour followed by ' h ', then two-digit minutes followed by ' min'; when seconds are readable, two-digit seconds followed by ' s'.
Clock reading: 7 h 33 min
